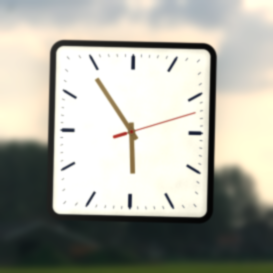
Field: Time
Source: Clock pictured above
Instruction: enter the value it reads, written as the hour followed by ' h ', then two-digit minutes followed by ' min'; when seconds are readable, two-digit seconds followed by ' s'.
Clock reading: 5 h 54 min 12 s
